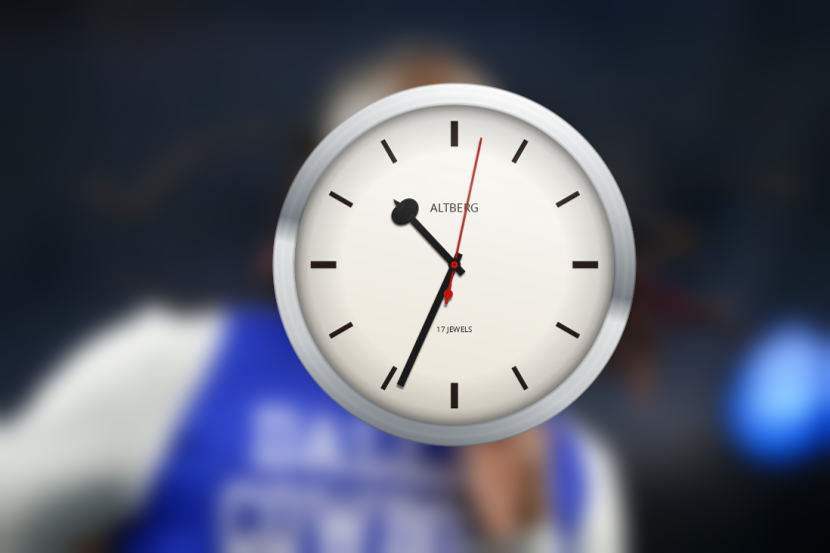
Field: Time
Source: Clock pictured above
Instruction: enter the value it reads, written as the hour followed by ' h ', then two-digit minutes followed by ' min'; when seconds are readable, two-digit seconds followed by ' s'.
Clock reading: 10 h 34 min 02 s
